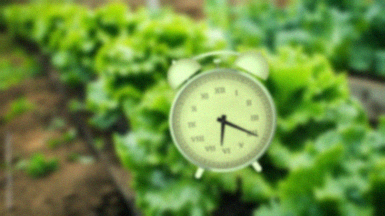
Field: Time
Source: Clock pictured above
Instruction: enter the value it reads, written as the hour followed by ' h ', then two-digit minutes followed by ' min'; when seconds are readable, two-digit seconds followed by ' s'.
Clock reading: 6 h 20 min
